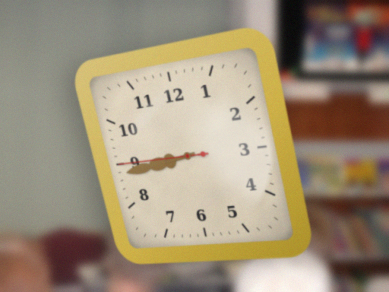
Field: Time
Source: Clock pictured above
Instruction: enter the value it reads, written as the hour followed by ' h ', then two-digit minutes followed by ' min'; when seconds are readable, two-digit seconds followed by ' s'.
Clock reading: 8 h 43 min 45 s
